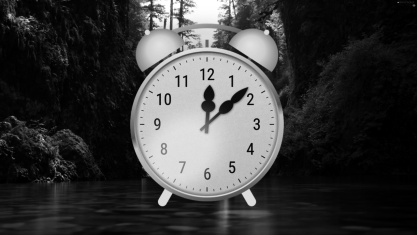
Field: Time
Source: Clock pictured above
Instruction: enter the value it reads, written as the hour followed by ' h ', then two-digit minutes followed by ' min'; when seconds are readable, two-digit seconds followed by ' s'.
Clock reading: 12 h 08 min
